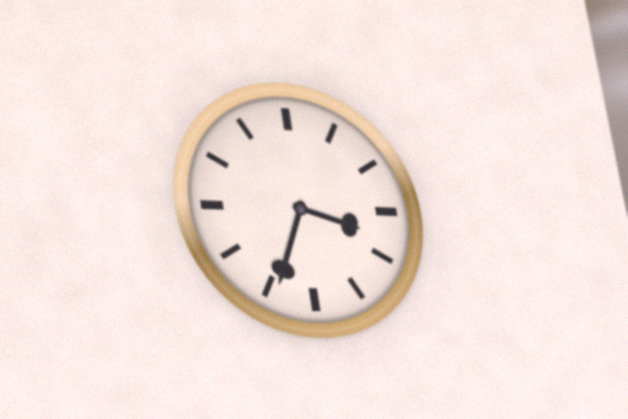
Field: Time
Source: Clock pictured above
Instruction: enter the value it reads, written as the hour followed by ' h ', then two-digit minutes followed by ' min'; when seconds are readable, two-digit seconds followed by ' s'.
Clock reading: 3 h 34 min
